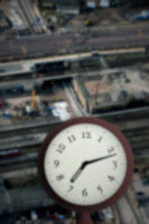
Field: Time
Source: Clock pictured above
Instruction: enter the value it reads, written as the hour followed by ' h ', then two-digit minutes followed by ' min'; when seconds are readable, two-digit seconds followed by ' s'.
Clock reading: 7 h 12 min
